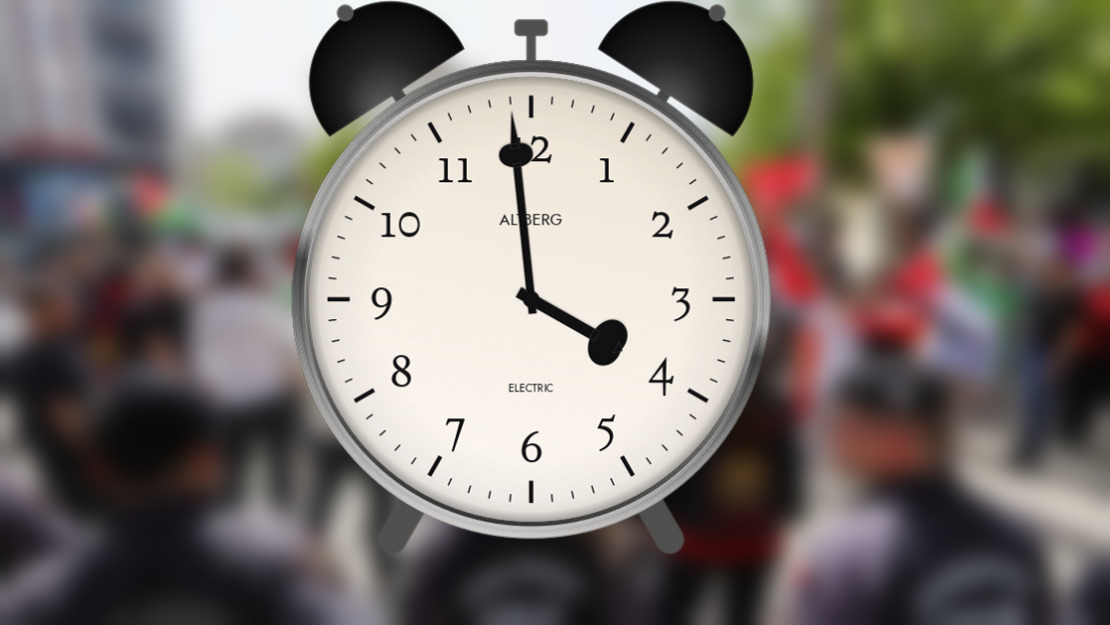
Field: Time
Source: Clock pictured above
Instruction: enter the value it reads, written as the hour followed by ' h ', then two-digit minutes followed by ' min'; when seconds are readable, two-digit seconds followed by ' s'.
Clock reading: 3 h 59 min
